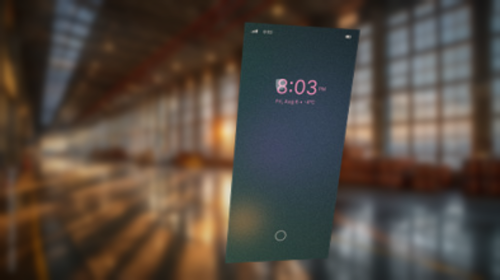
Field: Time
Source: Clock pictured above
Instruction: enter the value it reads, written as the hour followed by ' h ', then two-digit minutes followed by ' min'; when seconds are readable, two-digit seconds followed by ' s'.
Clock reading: 8 h 03 min
